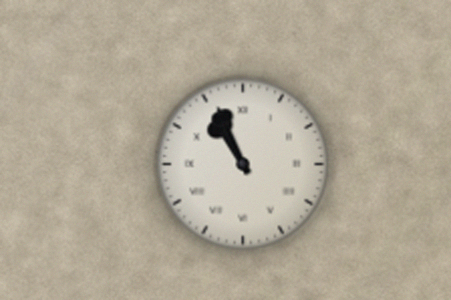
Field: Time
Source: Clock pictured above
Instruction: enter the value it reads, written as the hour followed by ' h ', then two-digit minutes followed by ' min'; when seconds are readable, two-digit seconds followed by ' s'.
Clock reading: 10 h 56 min
